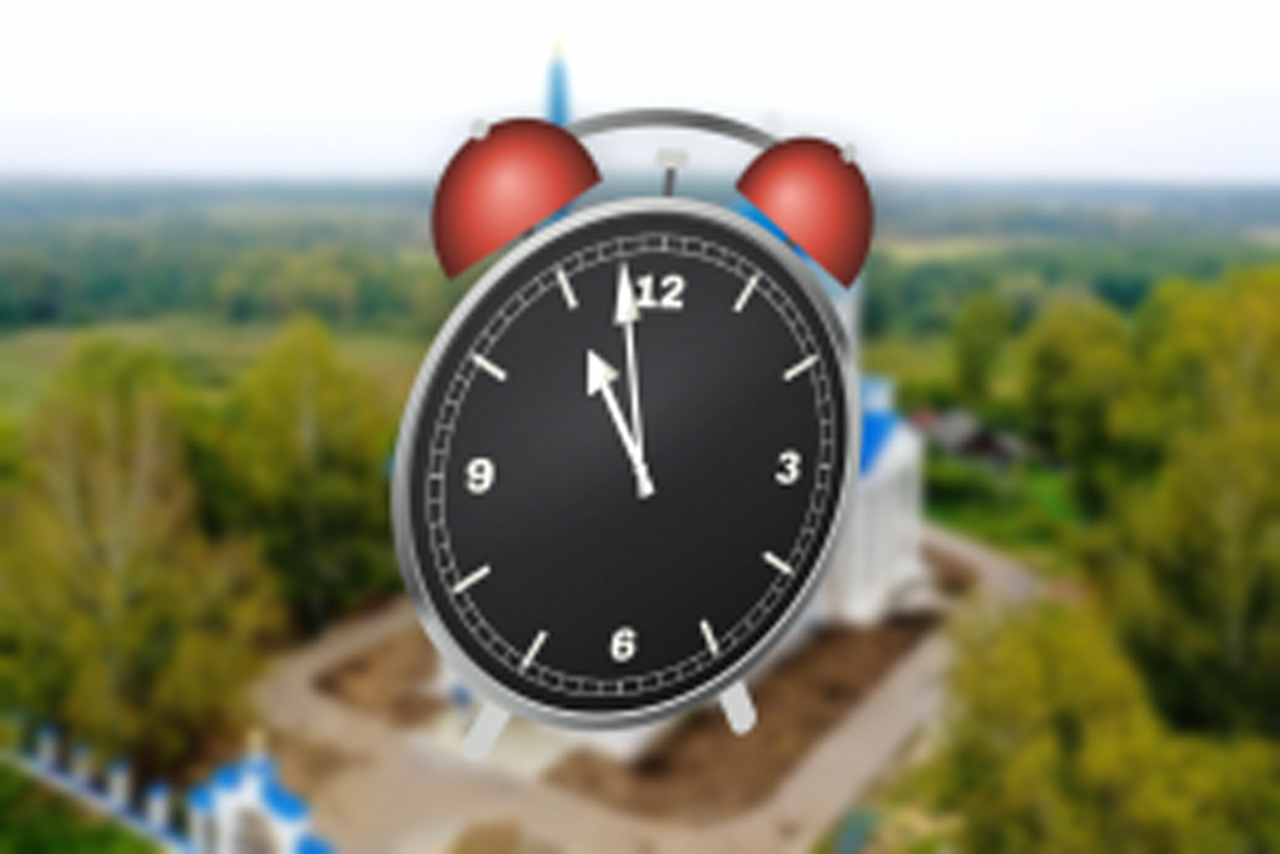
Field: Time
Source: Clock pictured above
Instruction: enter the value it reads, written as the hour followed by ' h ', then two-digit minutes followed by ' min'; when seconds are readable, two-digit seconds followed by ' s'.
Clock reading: 10 h 58 min
